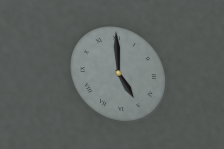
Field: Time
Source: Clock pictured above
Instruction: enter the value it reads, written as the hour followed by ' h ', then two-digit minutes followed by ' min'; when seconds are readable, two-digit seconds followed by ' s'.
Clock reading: 5 h 00 min
